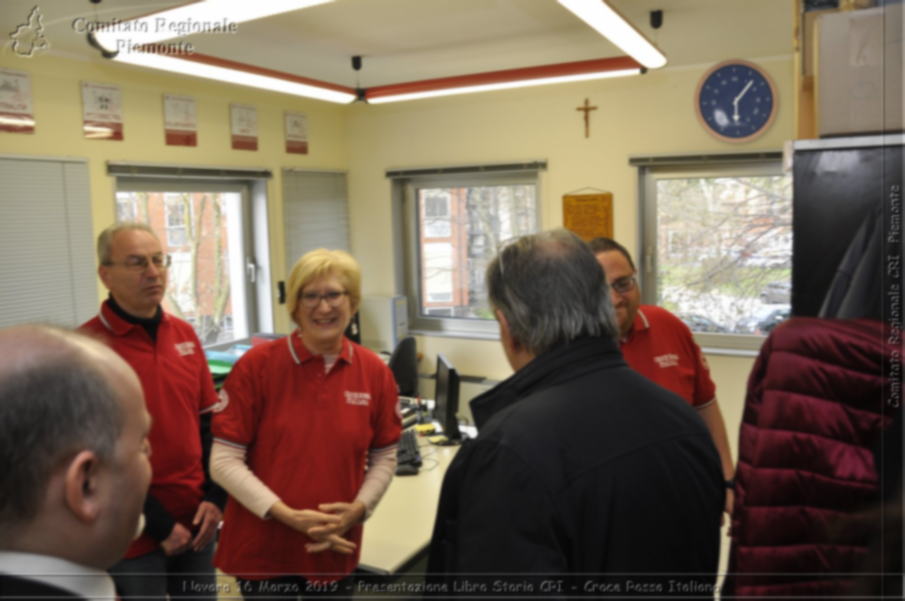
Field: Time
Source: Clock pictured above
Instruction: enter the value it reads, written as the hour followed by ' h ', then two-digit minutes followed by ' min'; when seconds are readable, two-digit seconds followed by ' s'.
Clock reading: 6 h 07 min
